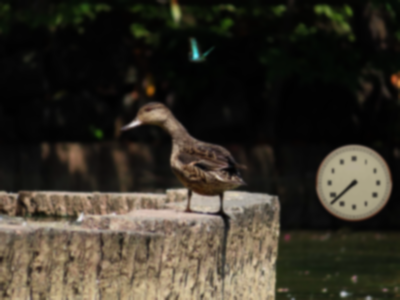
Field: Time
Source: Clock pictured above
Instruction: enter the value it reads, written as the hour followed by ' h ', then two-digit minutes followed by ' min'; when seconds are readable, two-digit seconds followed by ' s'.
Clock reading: 7 h 38 min
